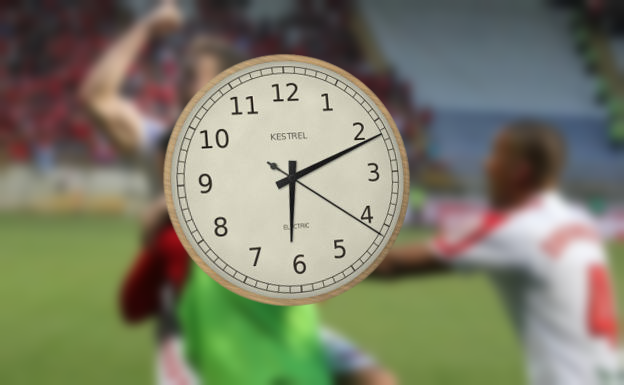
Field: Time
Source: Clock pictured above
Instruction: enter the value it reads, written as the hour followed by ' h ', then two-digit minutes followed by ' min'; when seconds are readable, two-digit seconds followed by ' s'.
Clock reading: 6 h 11 min 21 s
